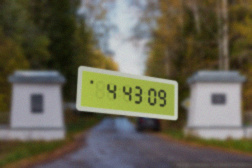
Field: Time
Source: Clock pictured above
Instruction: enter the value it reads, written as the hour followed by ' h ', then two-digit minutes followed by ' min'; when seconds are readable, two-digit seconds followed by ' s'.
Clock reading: 4 h 43 min 09 s
